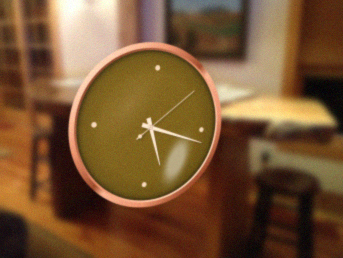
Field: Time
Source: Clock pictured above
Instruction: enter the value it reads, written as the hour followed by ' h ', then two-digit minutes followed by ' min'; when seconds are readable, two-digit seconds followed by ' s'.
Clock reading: 5 h 17 min 08 s
